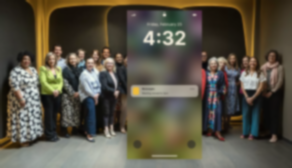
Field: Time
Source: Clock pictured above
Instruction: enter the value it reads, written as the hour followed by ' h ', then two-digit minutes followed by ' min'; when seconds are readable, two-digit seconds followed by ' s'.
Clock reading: 4 h 32 min
